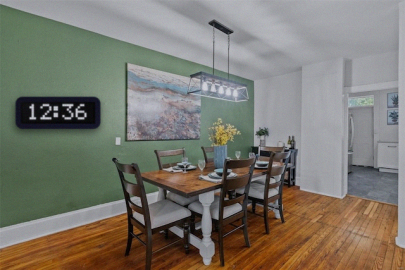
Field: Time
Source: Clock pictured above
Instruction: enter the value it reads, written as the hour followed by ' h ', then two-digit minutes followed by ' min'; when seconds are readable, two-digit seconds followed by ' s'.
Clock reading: 12 h 36 min
